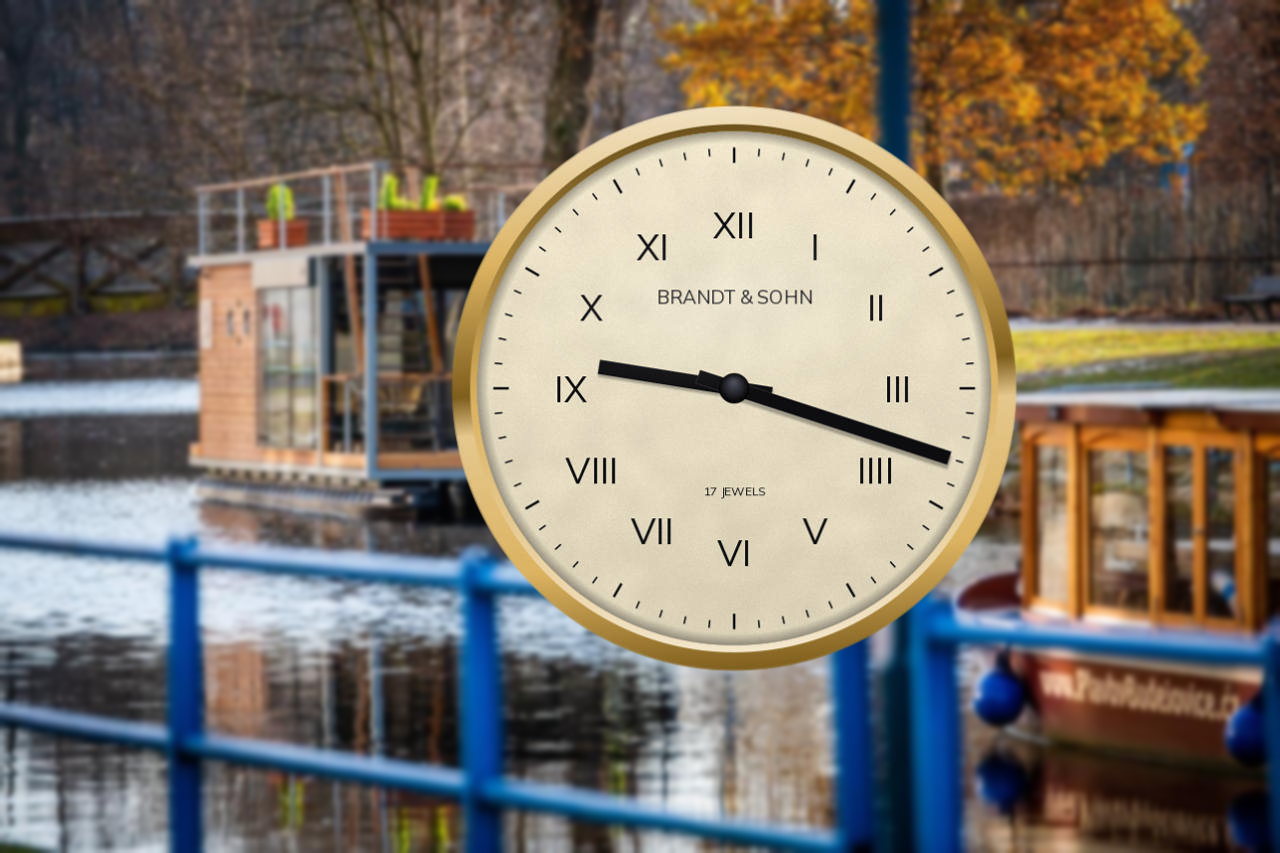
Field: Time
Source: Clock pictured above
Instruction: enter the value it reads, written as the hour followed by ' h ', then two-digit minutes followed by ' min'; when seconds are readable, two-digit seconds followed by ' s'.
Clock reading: 9 h 18 min
